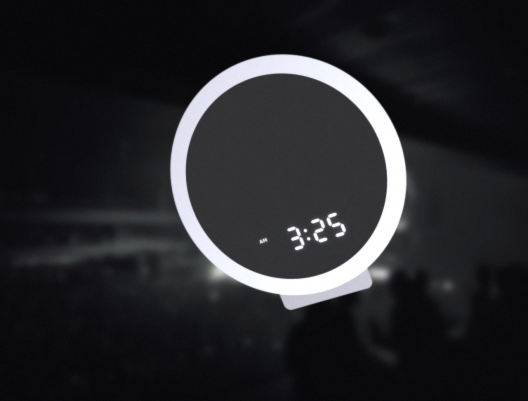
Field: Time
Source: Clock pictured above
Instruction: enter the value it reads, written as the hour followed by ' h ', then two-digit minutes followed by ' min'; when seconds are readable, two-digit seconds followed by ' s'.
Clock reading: 3 h 25 min
